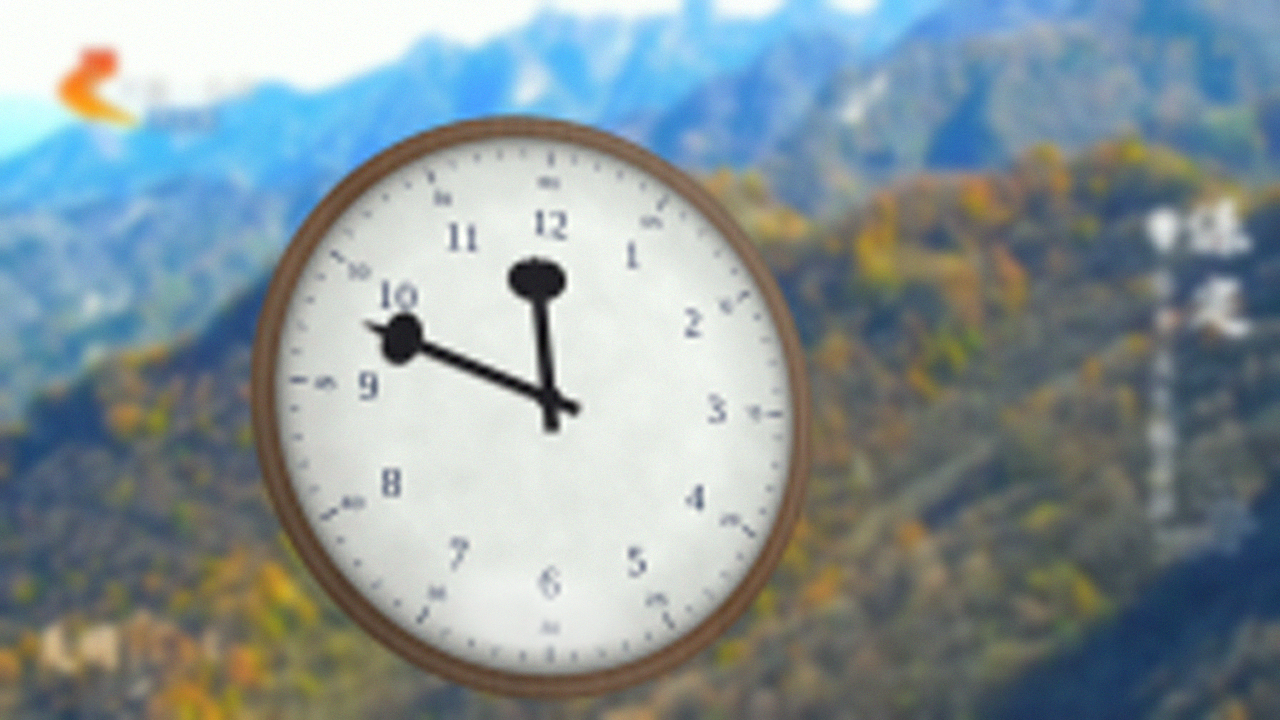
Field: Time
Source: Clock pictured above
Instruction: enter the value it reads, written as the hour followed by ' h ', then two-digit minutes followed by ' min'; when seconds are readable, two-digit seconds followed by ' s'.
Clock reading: 11 h 48 min
